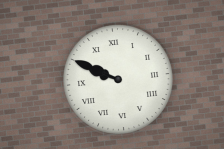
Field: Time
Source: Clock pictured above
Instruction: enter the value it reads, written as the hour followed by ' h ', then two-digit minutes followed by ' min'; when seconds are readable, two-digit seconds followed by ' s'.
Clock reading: 9 h 50 min
